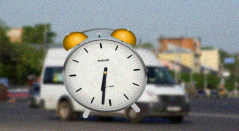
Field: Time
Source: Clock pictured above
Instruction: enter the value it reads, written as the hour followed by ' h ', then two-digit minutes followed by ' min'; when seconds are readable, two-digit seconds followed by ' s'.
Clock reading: 6 h 32 min
